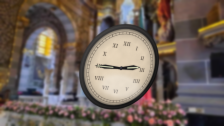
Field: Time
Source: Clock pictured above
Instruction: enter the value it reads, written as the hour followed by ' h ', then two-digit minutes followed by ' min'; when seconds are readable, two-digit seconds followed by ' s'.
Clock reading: 2 h 45 min
